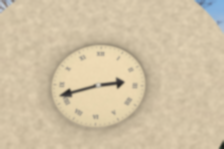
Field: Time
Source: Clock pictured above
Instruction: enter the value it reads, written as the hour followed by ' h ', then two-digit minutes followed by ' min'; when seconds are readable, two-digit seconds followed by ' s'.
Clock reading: 2 h 42 min
